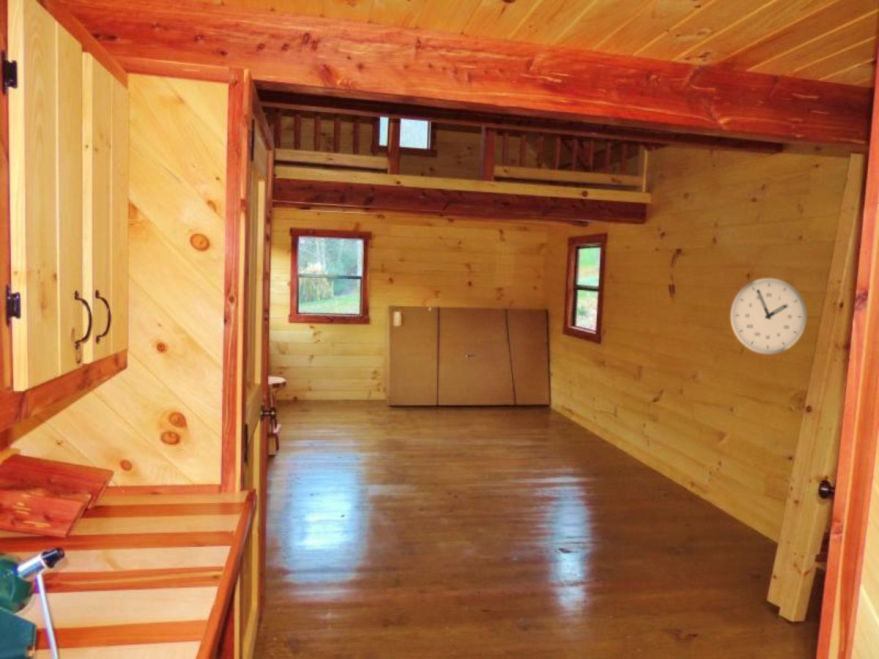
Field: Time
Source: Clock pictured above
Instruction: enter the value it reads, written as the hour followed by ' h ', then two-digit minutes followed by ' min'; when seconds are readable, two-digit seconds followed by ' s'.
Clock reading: 1 h 56 min
